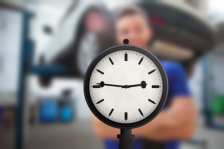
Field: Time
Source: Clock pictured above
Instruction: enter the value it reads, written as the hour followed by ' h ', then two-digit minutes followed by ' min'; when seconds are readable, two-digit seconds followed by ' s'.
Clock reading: 2 h 46 min
